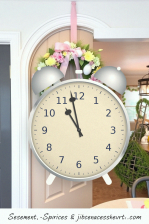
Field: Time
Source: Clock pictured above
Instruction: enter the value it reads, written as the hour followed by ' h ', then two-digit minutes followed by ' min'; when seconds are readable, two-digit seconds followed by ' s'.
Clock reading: 10 h 58 min
